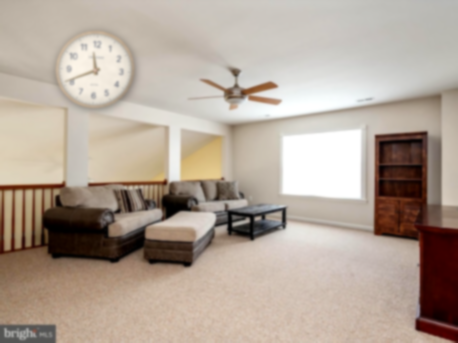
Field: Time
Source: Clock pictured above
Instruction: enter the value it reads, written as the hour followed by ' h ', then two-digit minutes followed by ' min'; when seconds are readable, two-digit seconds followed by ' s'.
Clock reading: 11 h 41 min
